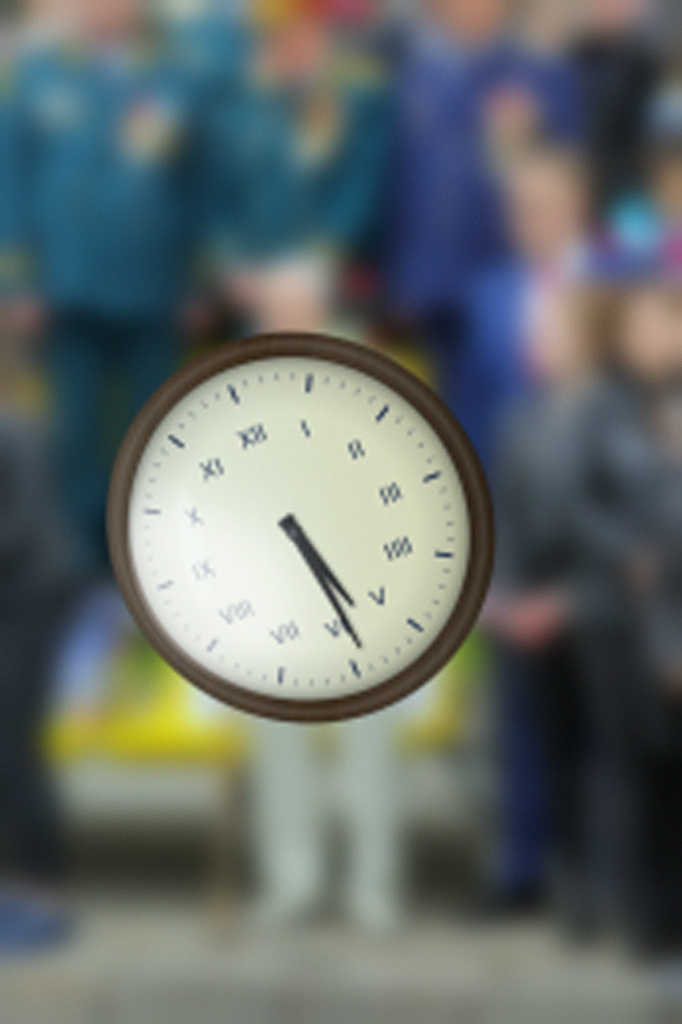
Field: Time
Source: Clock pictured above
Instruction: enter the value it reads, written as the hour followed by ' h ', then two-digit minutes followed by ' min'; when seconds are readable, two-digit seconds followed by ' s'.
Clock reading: 5 h 29 min
